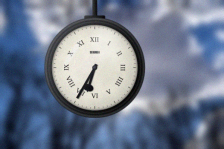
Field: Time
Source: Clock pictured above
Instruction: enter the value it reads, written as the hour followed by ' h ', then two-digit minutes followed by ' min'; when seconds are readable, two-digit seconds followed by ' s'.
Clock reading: 6 h 35 min
